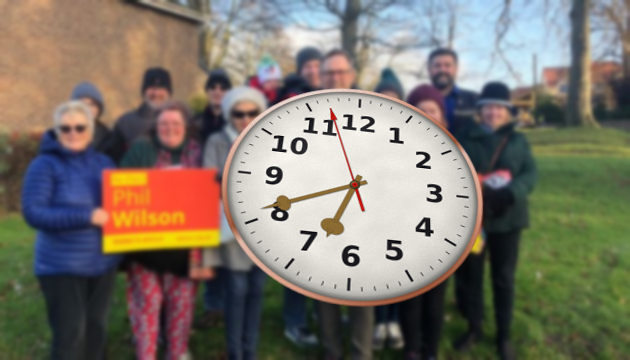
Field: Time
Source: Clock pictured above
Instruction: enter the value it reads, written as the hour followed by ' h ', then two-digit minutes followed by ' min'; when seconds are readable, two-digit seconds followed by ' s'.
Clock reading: 6 h 40 min 57 s
